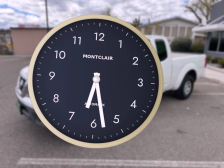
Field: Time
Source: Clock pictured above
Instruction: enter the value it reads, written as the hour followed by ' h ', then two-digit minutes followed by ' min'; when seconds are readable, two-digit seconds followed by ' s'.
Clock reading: 6 h 28 min
